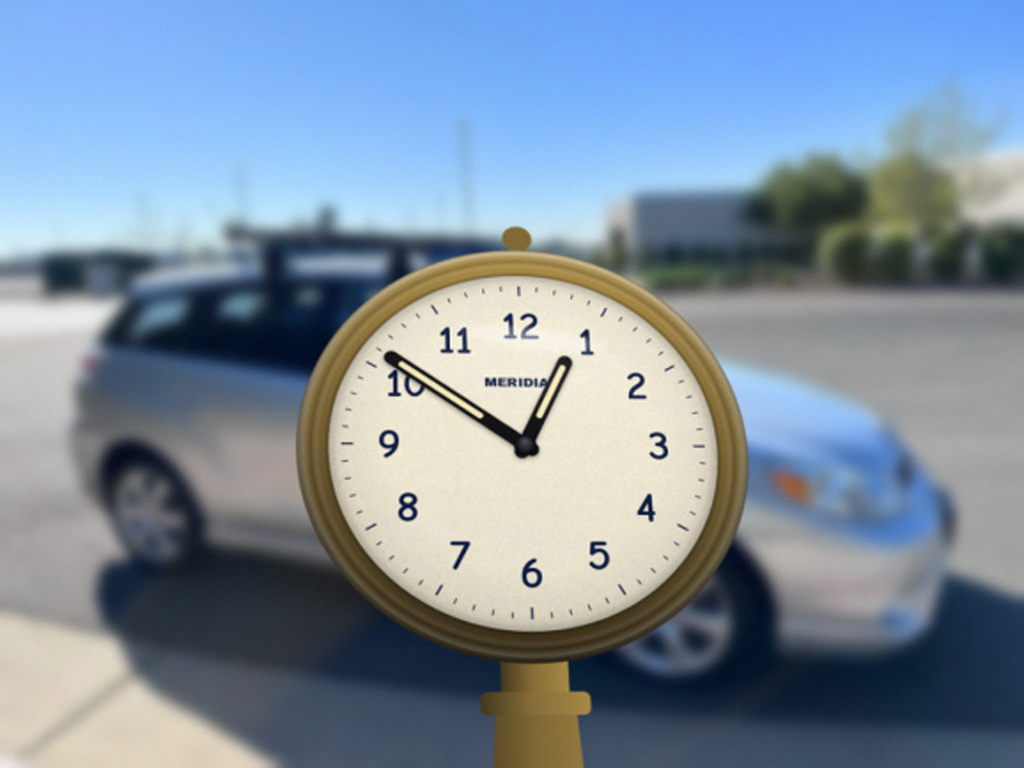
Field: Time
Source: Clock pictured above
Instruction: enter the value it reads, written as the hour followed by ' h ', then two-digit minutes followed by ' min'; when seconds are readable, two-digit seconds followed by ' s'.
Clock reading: 12 h 51 min
